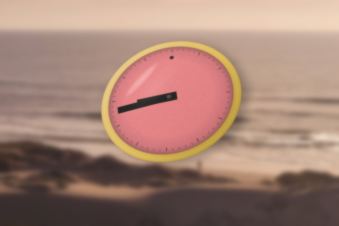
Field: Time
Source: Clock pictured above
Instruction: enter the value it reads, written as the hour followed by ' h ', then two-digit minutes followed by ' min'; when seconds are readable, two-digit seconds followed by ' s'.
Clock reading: 8 h 43 min
